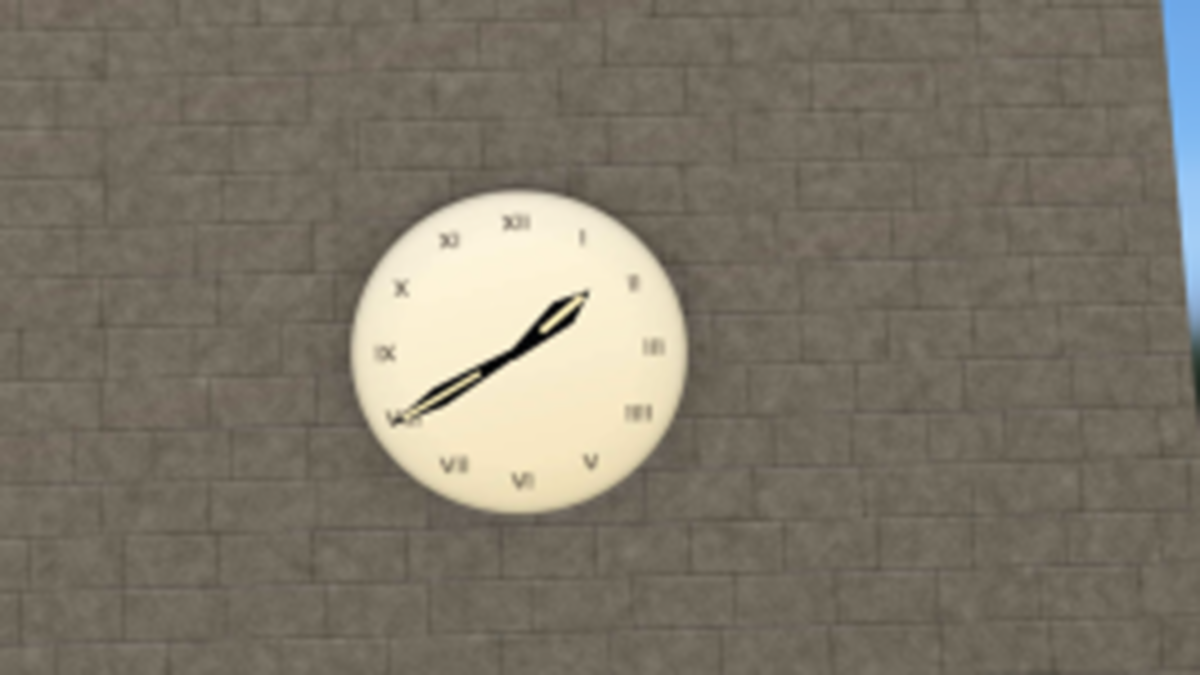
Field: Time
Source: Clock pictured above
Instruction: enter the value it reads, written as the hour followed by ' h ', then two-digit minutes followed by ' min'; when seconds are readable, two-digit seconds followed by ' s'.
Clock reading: 1 h 40 min
